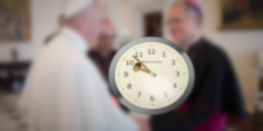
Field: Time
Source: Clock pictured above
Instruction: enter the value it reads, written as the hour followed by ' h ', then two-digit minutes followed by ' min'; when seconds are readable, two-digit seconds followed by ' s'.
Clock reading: 9 h 53 min
